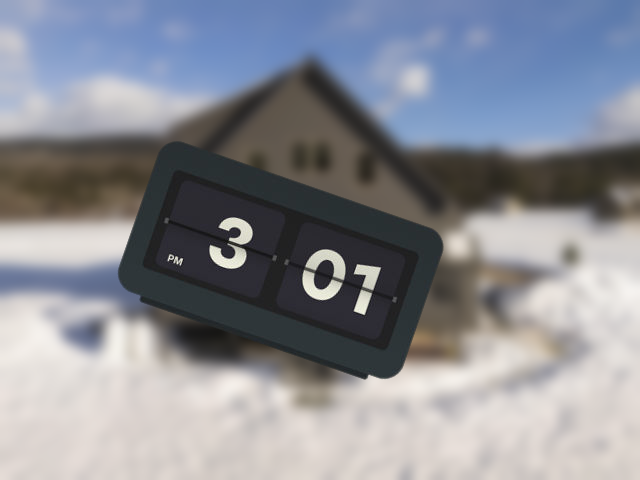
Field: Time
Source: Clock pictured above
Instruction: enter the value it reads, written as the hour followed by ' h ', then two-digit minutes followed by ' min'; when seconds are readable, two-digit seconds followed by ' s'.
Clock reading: 3 h 01 min
